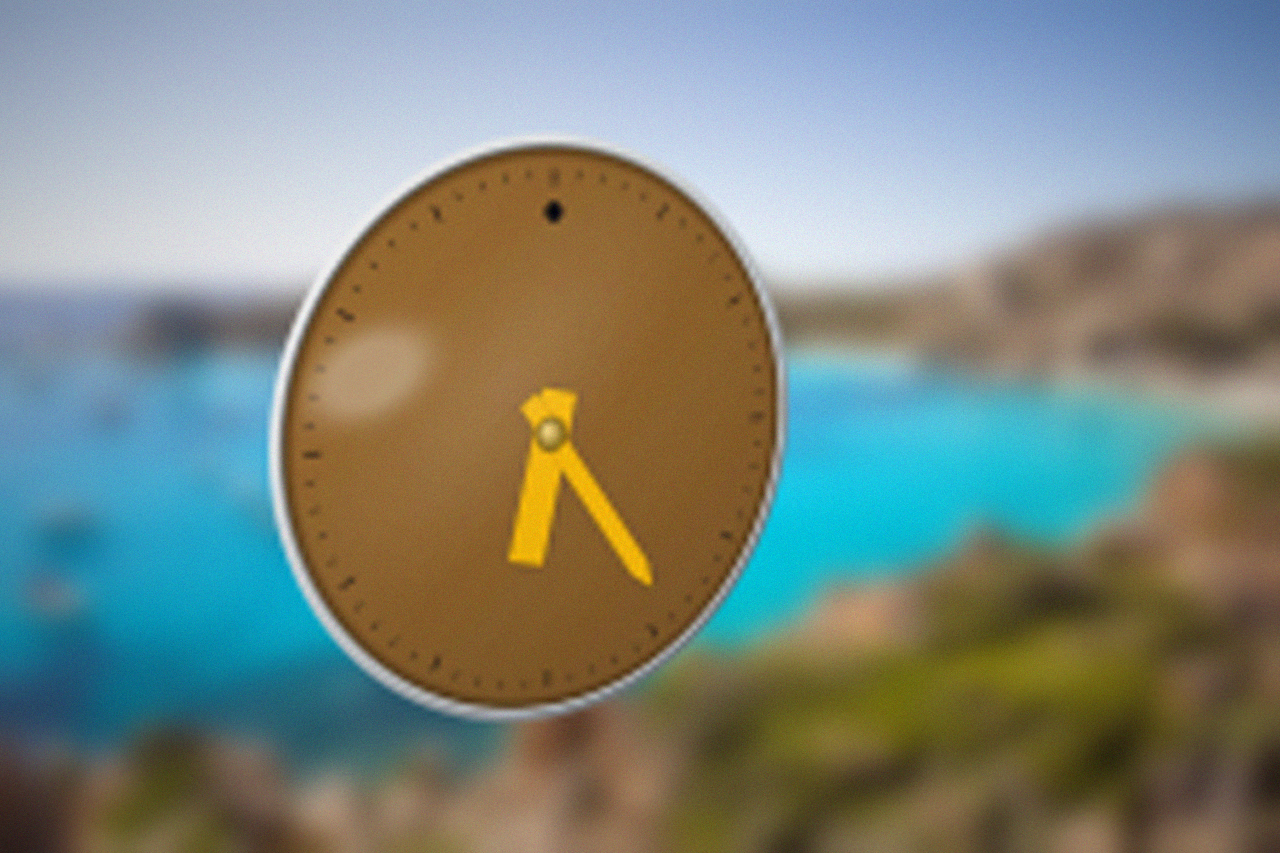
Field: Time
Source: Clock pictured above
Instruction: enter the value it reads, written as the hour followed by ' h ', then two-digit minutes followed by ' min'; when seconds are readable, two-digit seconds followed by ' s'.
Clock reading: 6 h 24 min
